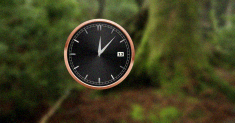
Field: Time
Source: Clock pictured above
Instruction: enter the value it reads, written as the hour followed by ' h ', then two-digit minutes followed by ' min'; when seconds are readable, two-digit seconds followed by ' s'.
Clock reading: 12 h 07 min
